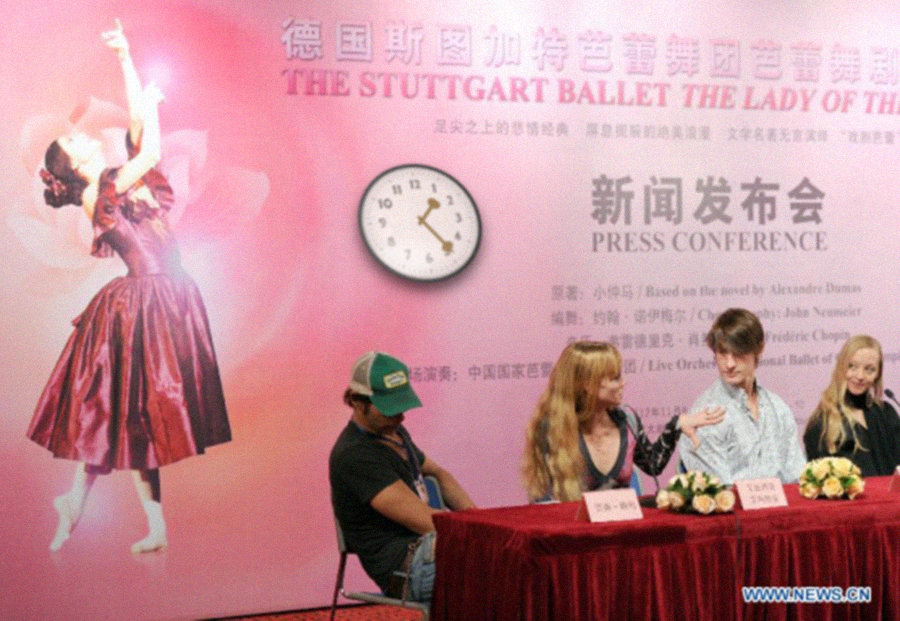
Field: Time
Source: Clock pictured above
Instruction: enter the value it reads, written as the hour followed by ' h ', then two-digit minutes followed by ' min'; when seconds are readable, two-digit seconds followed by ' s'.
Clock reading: 1 h 24 min
